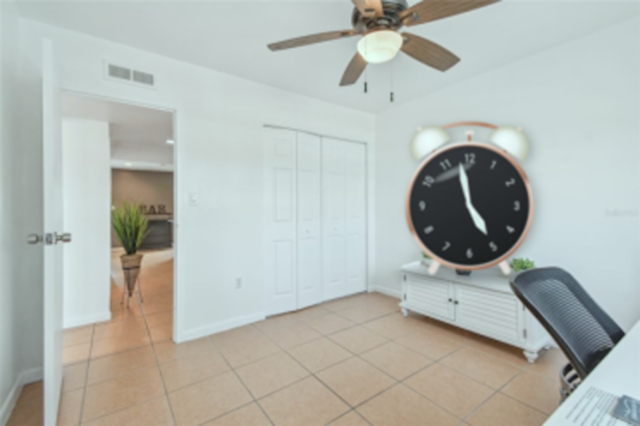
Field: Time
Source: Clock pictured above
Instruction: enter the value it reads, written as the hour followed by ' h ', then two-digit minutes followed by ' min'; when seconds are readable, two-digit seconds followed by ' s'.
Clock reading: 4 h 58 min
